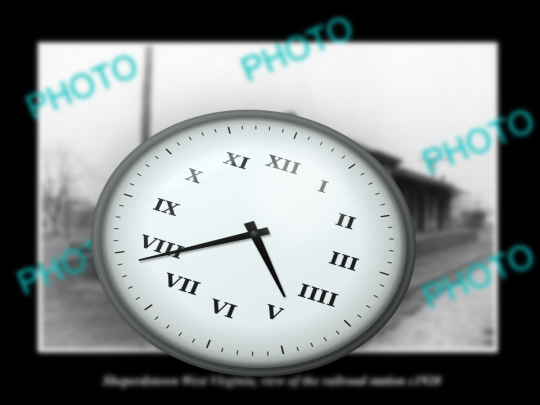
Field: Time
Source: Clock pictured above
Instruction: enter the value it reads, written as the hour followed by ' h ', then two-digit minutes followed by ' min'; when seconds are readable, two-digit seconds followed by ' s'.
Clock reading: 4 h 39 min
